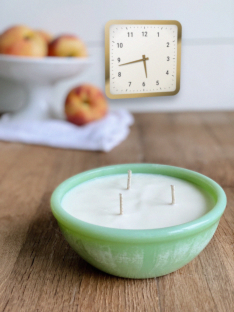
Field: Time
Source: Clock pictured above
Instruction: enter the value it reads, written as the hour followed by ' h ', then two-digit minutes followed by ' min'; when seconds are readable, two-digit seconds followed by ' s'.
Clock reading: 5 h 43 min
